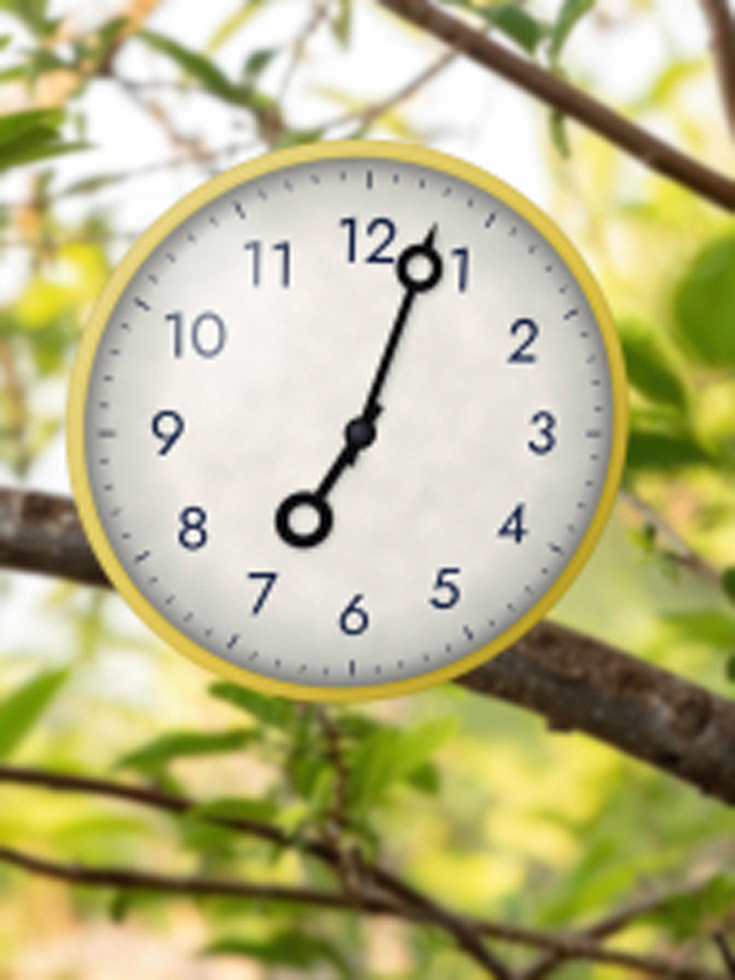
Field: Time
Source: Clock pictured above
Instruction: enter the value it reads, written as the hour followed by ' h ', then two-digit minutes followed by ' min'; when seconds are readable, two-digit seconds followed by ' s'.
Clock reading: 7 h 03 min
